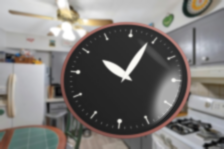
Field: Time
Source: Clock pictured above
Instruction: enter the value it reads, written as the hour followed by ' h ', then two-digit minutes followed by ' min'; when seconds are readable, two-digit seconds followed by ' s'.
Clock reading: 10 h 04 min
